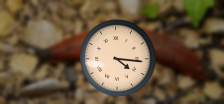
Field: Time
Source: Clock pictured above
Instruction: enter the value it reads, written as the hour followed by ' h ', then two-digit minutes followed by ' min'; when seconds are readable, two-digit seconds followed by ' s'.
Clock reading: 4 h 16 min
